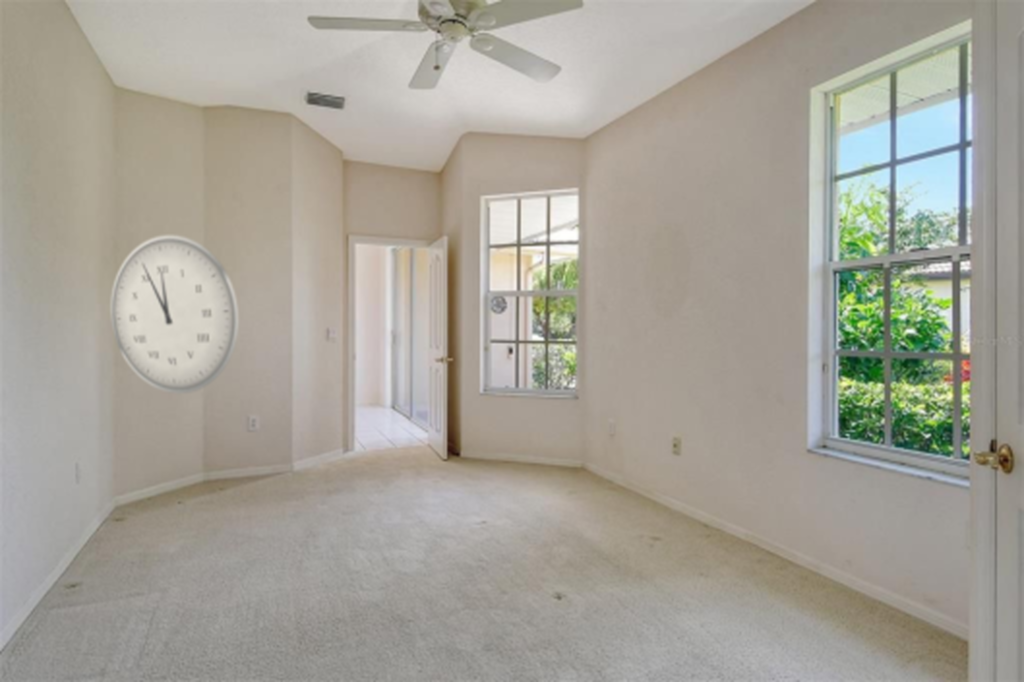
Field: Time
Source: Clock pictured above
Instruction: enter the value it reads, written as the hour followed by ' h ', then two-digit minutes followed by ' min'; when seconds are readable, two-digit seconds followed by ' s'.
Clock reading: 11 h 56 min
